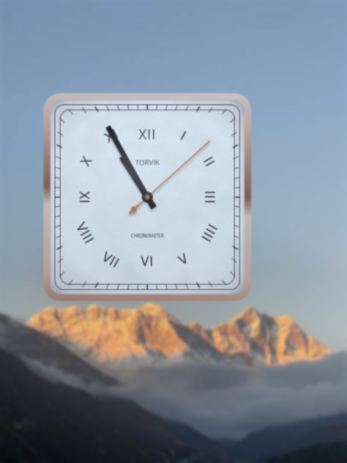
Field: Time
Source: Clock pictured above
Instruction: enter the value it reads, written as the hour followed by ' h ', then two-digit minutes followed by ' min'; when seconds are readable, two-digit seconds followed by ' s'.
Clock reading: 10 h 55 min 08 s
